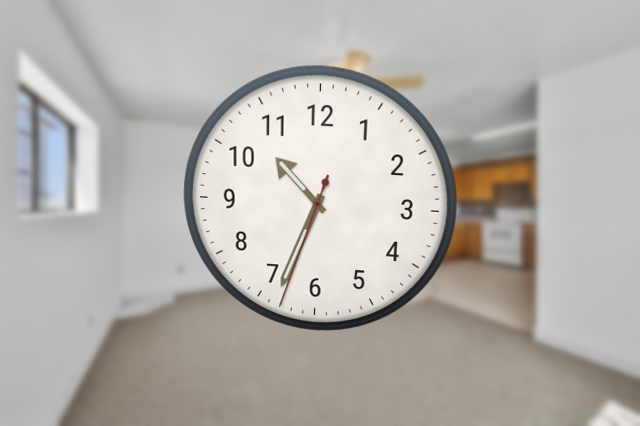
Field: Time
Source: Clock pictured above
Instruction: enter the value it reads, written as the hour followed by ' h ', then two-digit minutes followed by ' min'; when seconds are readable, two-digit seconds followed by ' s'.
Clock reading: 10 h 33 min 33 s
